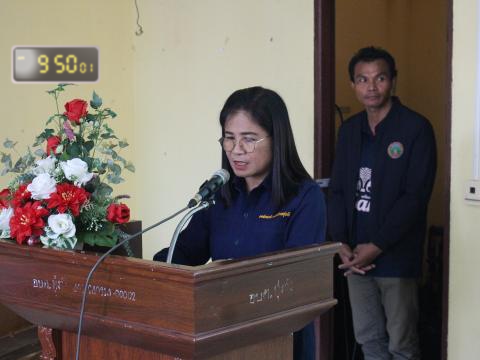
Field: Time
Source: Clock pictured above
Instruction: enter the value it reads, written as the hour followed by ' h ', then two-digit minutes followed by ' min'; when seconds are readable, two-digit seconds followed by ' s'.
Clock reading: 9 h 50 min 01 s
